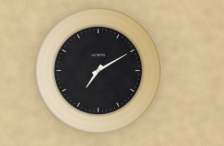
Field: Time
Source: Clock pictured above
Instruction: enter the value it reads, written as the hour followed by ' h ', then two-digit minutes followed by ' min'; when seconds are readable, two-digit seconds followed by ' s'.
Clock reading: 7 h 10 min
